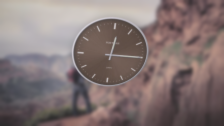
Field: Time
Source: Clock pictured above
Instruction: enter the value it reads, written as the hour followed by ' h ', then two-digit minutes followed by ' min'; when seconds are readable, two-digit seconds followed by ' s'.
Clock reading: 12 h 15 min
